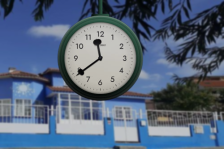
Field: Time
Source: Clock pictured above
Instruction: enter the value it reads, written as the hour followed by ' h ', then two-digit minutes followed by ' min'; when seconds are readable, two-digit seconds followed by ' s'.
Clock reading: 11 h 39 min
